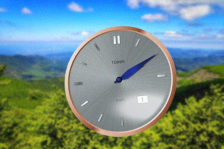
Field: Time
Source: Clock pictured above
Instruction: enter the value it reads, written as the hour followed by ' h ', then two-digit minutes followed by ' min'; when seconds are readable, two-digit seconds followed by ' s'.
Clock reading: 2 h 10 min
